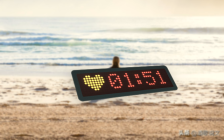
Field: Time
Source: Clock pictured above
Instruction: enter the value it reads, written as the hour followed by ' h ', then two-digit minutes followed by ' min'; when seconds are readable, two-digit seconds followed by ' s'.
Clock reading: 1 h 51 min
